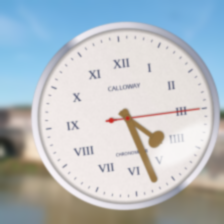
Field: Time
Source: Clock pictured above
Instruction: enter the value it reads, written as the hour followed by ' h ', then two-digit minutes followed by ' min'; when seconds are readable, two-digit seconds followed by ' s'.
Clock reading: 4 h 27 min 15 s
